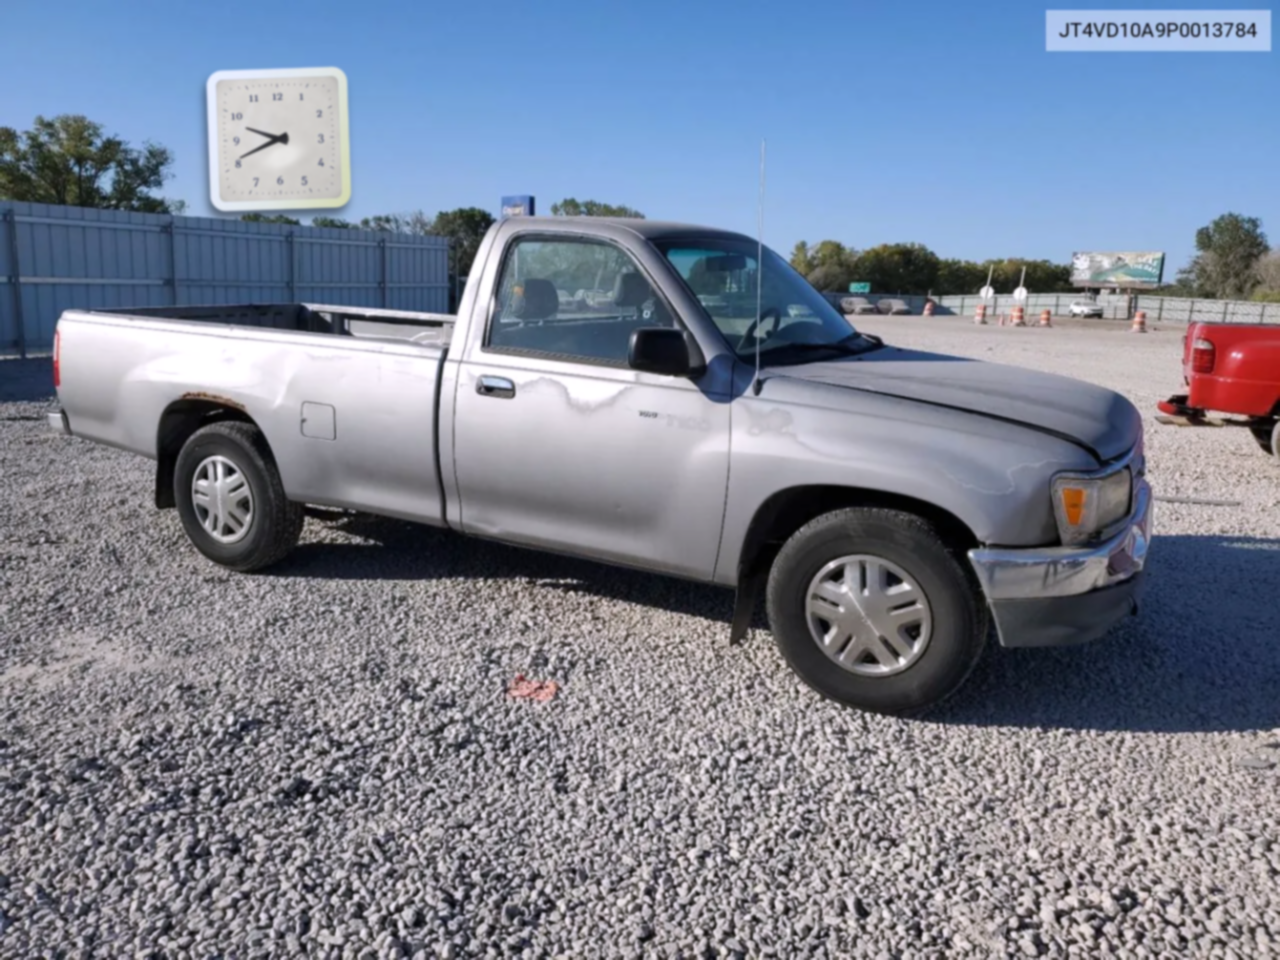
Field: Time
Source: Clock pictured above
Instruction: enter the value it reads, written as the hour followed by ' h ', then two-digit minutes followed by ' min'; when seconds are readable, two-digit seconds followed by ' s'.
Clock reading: 9 h 41 min
